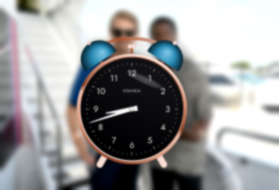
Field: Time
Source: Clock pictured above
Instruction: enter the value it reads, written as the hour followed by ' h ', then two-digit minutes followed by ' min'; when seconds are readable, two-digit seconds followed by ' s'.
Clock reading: 8 h 42 min
